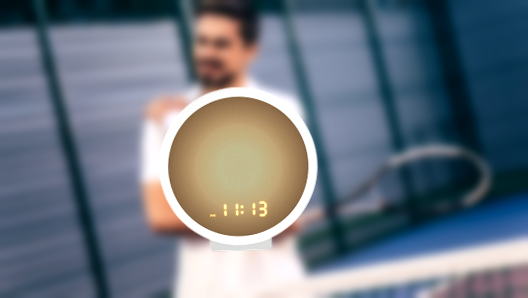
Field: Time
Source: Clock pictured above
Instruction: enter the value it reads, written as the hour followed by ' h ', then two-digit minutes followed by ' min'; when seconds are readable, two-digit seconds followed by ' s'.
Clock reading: 11 h 13 min
